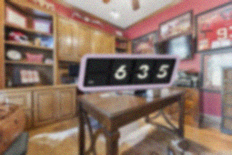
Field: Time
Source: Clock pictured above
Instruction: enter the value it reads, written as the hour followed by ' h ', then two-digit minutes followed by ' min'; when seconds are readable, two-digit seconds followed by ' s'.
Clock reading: 6 h 35 min
